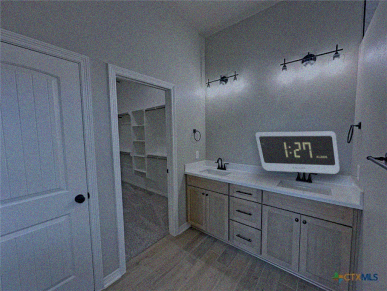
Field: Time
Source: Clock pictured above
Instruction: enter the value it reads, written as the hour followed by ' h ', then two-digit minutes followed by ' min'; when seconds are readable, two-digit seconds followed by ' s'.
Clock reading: 1 h 27 min
